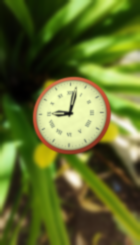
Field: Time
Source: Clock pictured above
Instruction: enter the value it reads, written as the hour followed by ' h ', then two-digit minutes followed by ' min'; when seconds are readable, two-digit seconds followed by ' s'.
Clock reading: 9 h 02 min
